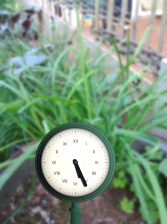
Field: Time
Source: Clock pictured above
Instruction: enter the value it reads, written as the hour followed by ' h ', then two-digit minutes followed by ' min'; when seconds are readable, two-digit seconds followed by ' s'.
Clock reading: 5 h 26 min
